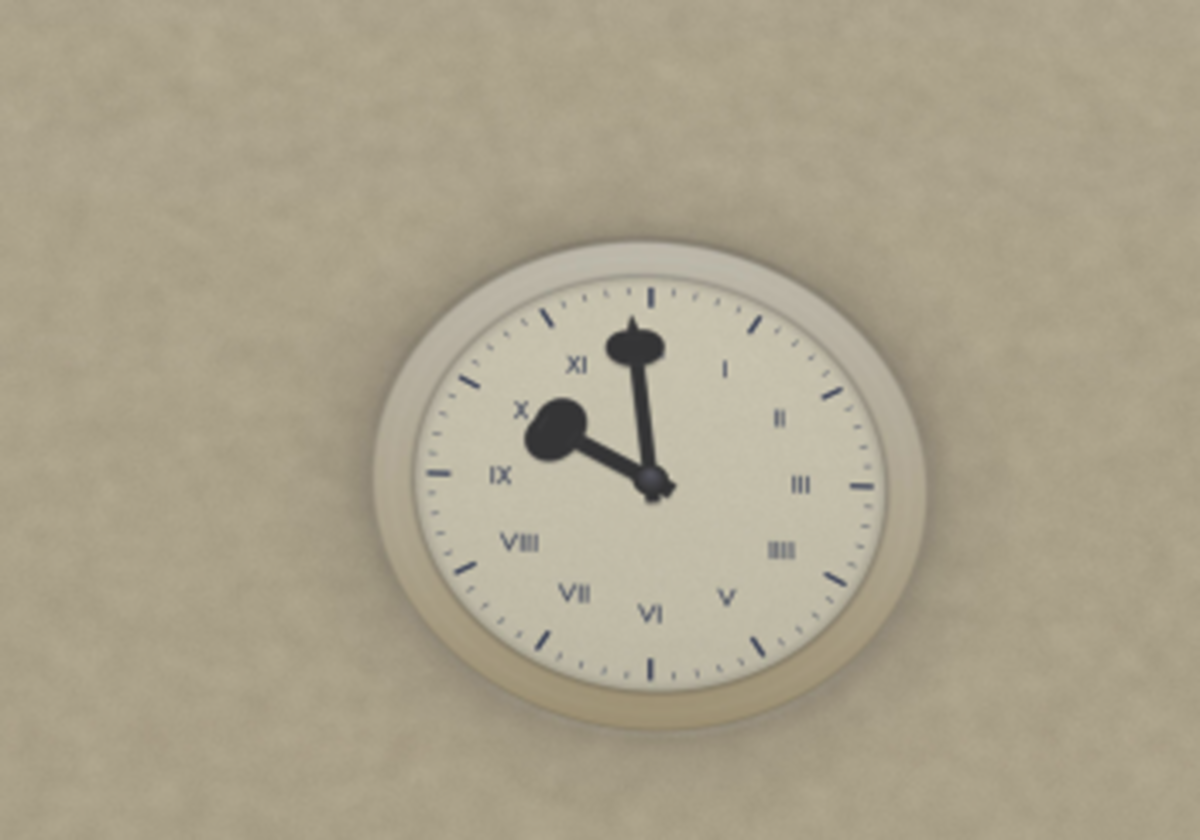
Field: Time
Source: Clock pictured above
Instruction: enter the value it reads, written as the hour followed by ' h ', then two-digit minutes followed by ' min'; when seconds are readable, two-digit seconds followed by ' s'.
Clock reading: 9 h 59 min
